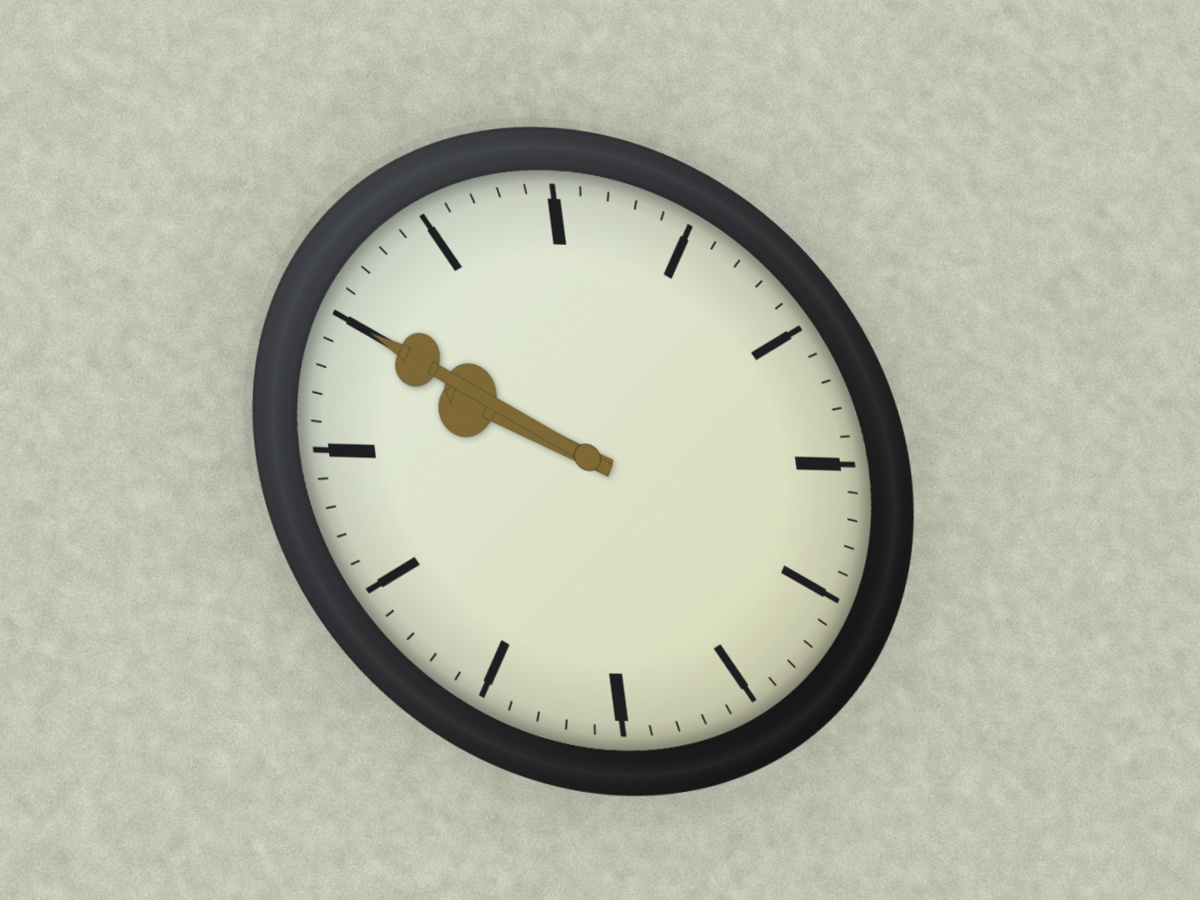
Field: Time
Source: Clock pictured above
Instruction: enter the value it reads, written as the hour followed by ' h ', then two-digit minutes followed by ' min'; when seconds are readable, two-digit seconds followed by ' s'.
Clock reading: 9 h 50 min
